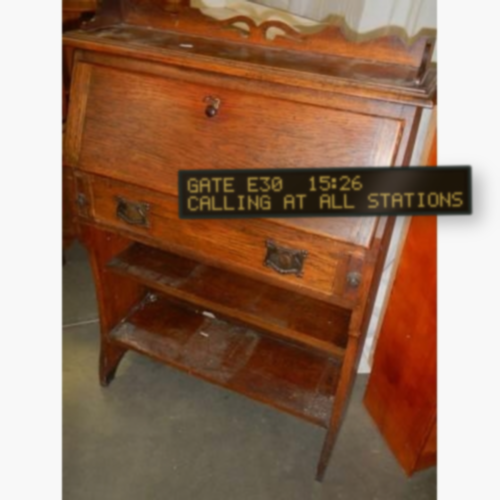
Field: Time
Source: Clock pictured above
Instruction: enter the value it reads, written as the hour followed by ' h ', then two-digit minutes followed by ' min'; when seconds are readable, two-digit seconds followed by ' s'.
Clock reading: 15 h 26 min
